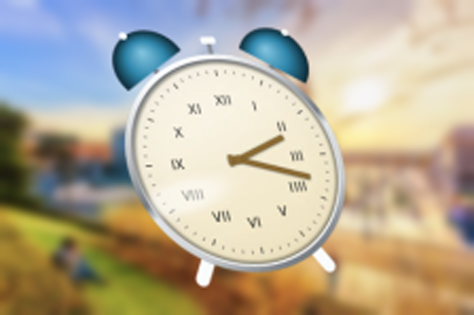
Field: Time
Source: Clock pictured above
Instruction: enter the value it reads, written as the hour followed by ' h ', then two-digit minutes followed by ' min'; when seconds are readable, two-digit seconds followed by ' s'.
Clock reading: 2 h 18 min
